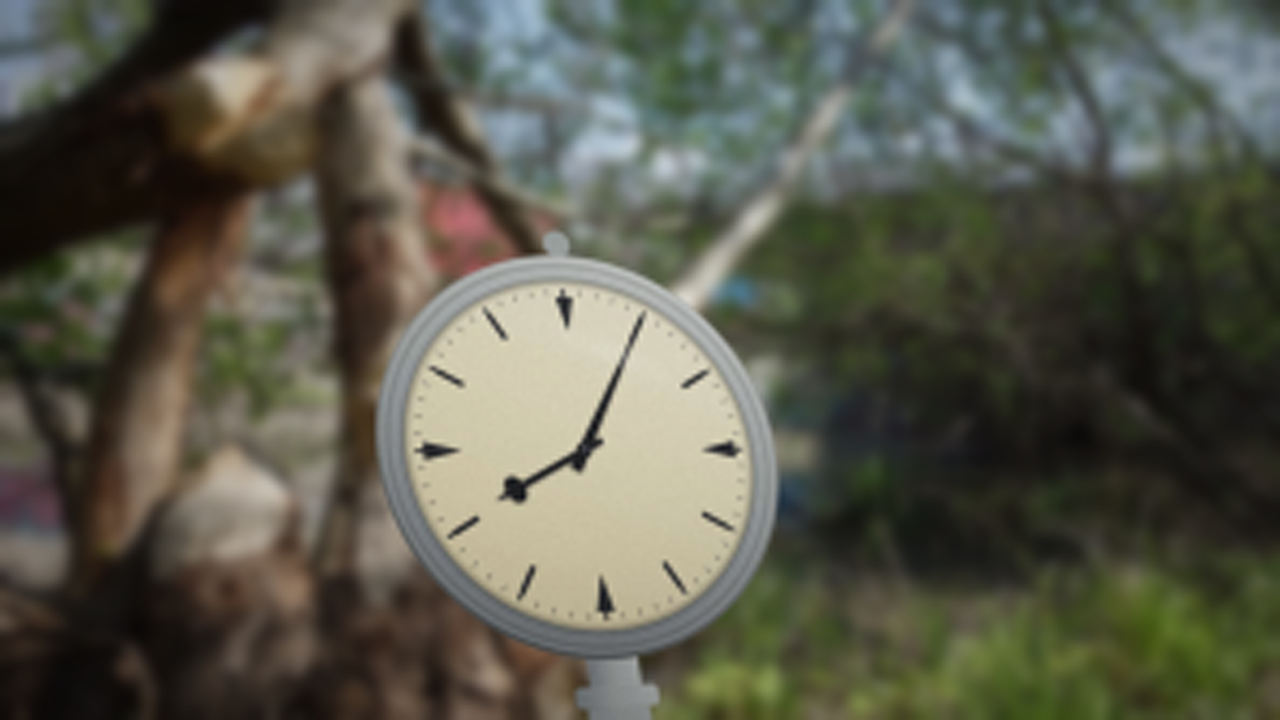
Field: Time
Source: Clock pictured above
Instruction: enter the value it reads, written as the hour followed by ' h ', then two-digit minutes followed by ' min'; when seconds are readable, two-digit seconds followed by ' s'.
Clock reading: 8 h 05 min
